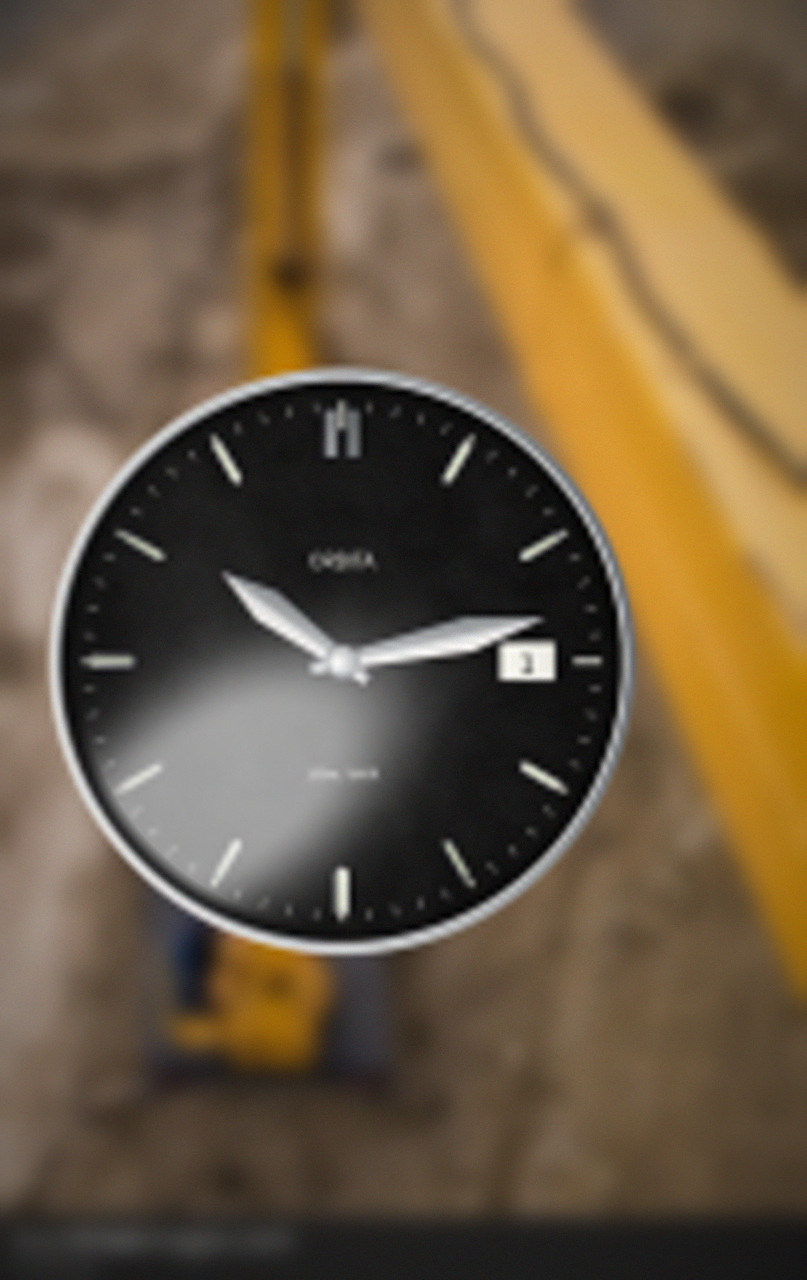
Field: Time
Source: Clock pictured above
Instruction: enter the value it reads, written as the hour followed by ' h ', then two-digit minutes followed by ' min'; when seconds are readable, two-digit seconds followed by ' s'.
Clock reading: 10 h 13 min
